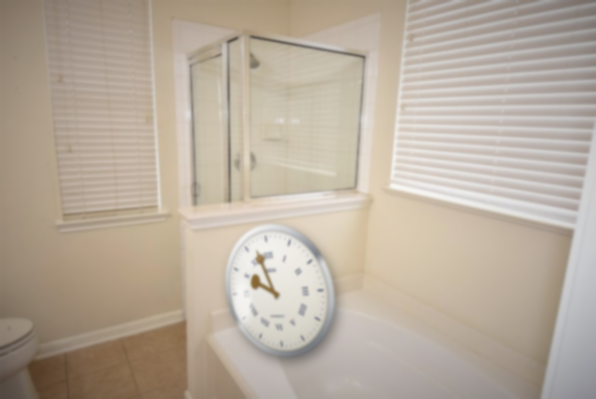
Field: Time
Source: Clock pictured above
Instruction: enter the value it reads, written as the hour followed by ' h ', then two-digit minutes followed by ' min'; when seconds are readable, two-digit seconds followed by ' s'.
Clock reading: 9 h 57 min
